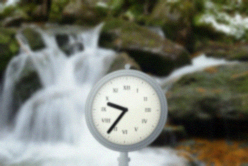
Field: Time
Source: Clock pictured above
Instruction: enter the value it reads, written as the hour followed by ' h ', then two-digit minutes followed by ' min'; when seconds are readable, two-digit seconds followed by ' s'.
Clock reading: 9 h 36 min
